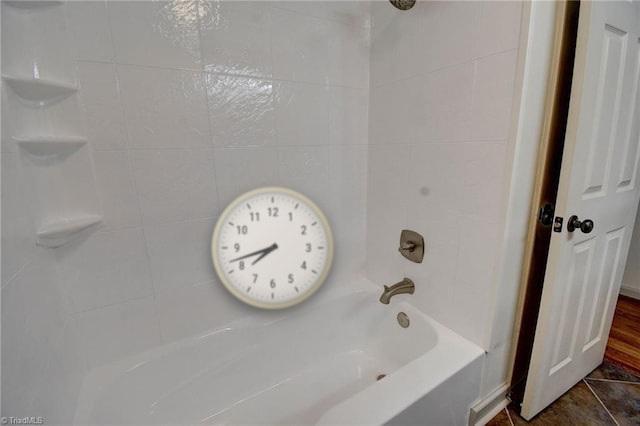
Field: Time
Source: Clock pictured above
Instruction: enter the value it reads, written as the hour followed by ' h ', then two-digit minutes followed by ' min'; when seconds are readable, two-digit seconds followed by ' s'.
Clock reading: 7 h 42 min
